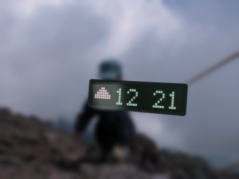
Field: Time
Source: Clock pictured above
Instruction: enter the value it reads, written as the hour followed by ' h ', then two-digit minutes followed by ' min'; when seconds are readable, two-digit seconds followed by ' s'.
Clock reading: 12 h 21 min
